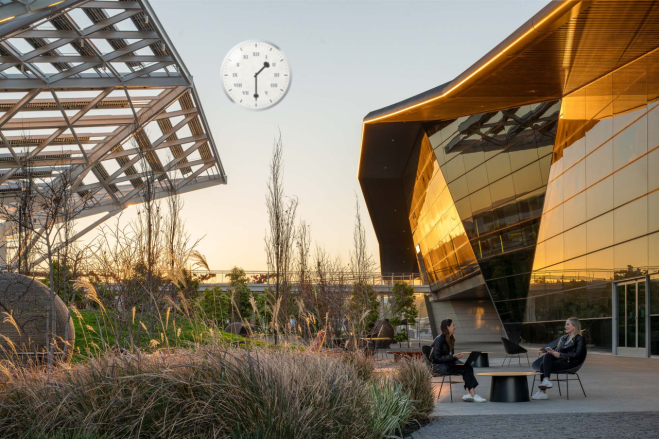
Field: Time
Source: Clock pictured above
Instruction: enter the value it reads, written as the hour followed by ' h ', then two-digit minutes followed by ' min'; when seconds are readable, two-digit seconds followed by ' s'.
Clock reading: 1 h 30 min
